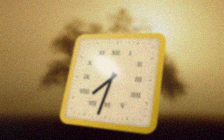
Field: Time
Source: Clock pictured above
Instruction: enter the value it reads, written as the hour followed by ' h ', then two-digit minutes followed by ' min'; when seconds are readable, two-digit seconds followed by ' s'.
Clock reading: 7 h 32 min
